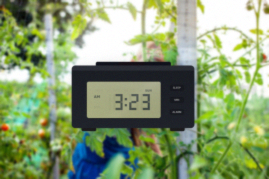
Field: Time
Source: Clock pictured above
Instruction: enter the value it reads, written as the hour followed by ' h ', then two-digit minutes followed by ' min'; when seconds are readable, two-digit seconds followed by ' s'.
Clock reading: 3 h 23 min
